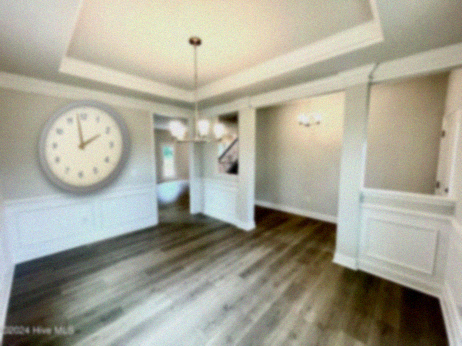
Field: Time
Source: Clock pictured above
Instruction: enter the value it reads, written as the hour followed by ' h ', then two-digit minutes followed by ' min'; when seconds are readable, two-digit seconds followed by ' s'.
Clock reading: 1 h 58 min
